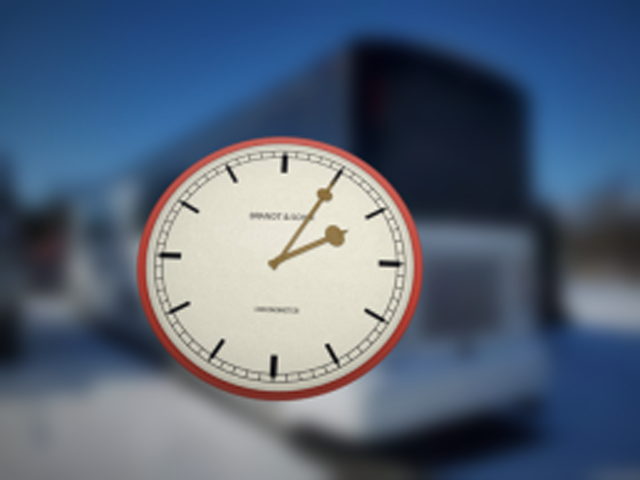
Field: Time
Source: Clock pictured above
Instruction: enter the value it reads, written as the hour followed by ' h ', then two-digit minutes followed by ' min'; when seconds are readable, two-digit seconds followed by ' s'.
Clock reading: 2 h 05 min
